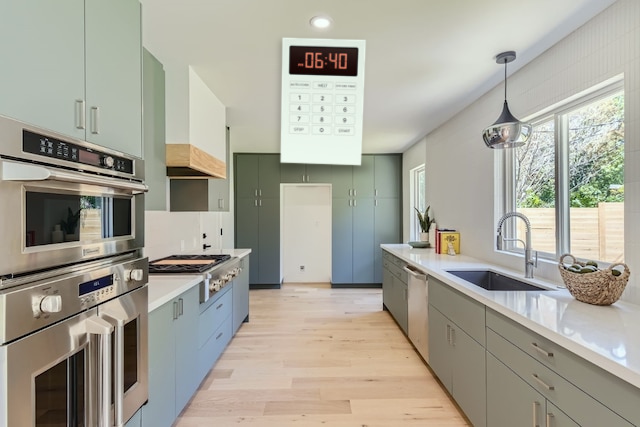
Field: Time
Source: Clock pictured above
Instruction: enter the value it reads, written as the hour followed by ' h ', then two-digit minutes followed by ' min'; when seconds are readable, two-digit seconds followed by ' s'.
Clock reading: 6 h 40 min
